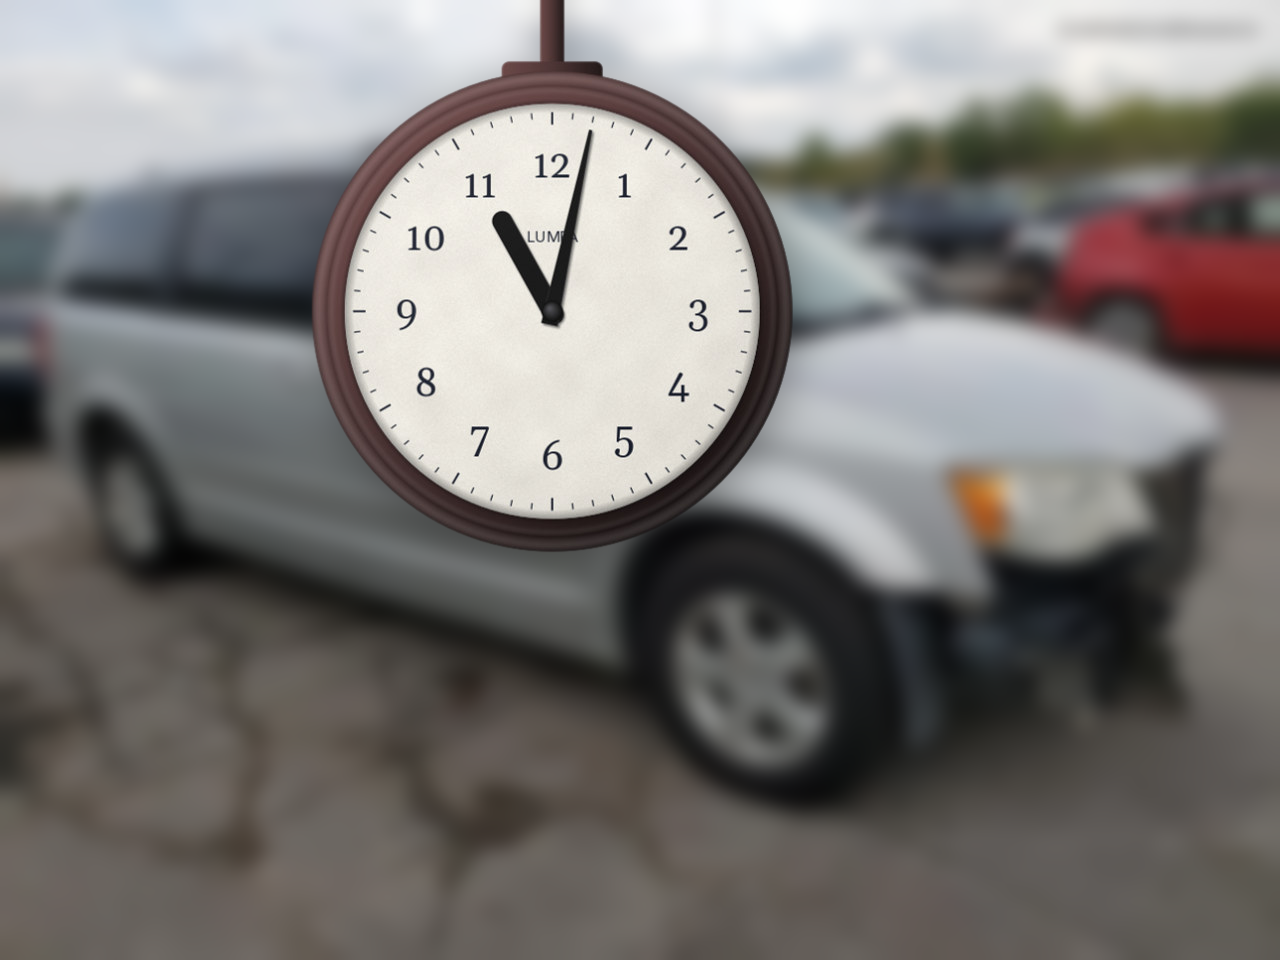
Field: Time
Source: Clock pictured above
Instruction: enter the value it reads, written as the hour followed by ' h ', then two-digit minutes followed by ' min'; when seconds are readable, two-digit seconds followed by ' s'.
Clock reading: 11 h 02 min
